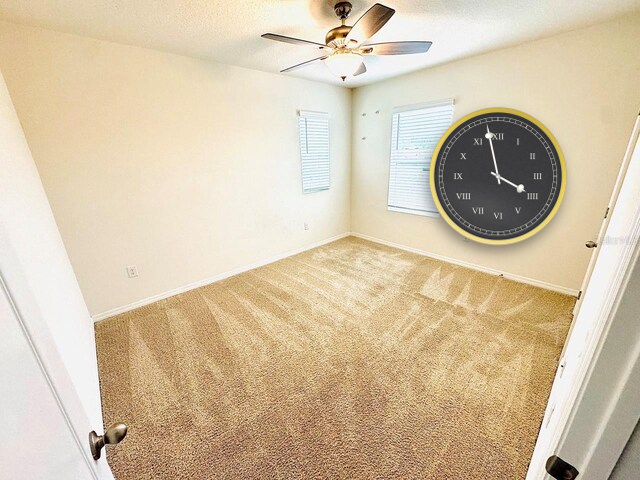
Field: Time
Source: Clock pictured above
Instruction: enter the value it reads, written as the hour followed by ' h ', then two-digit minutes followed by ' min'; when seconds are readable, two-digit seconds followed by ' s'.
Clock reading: 3 h 58 min
